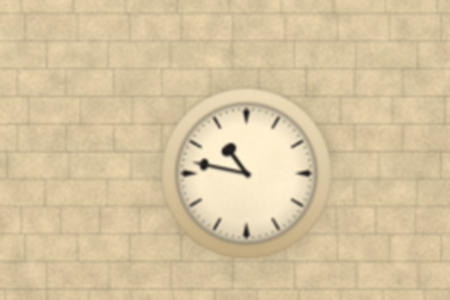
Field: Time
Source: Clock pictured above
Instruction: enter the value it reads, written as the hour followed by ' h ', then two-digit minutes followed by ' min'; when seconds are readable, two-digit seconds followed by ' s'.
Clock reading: 10 h 47 min
